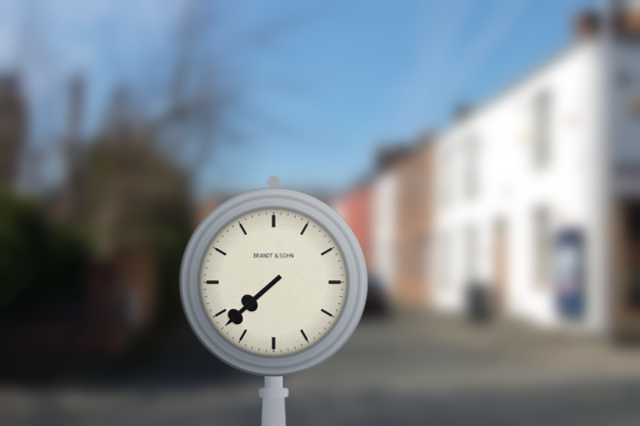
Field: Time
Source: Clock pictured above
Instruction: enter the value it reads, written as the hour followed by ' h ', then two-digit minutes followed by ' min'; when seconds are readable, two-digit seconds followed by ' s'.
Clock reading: 7 h 38 min
